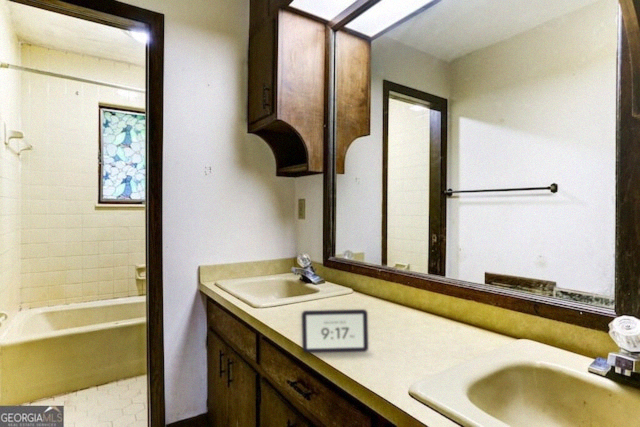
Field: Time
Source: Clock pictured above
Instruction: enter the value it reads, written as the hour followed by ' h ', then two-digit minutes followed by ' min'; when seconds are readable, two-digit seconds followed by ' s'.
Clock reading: 9 h 17 min
